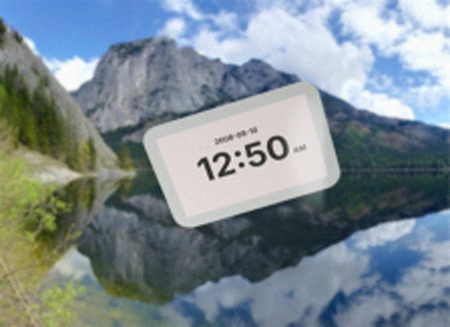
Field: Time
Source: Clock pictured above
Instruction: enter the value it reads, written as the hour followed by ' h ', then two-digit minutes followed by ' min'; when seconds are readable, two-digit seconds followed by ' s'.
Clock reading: 12 h 50 min
